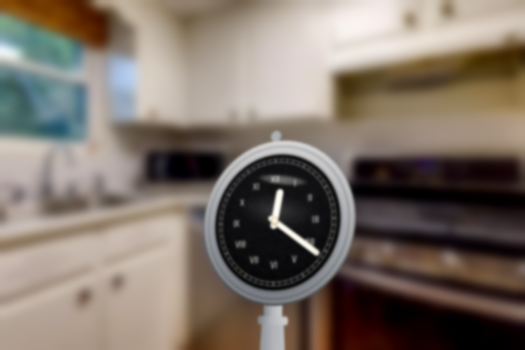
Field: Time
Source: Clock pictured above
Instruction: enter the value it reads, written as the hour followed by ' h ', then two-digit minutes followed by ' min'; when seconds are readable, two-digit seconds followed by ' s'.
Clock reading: 12 h 21 min
